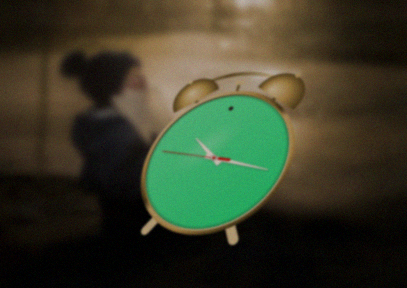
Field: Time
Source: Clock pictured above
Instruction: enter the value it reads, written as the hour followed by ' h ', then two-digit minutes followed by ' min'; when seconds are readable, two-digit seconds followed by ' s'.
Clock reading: 10 h 16 min 46 s
